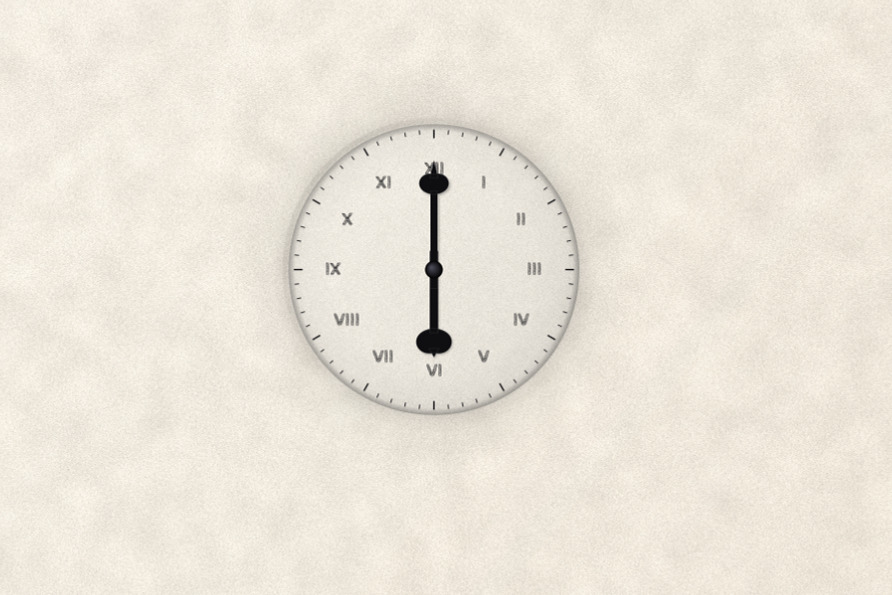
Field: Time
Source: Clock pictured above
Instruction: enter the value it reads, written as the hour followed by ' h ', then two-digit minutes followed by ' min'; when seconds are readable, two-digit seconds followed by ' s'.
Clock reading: 6 h 00 min
